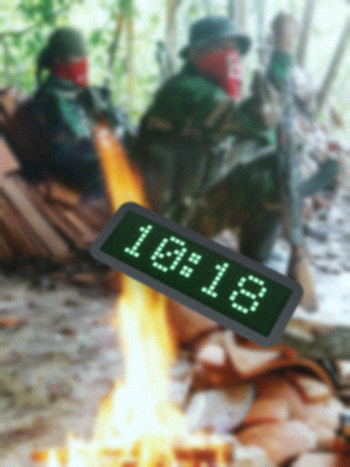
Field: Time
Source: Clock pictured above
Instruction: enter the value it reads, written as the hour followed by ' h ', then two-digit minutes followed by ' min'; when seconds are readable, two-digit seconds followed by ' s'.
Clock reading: 10 h 18 min
